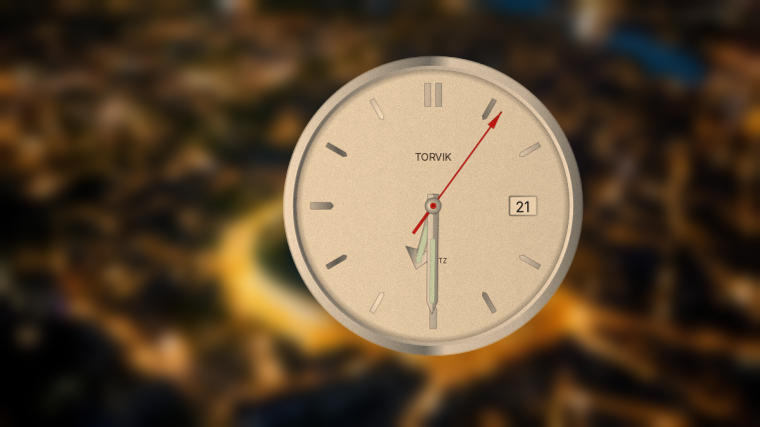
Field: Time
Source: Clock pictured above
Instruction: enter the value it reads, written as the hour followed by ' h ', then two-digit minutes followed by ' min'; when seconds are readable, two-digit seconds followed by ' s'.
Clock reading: 6 h 30 min 06 s
